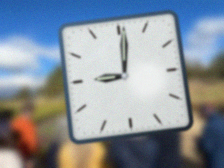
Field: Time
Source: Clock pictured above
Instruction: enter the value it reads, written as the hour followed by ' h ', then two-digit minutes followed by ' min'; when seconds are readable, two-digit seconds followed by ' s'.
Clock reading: 9 h 01 min
